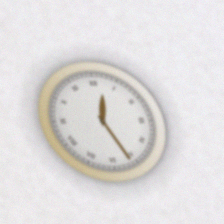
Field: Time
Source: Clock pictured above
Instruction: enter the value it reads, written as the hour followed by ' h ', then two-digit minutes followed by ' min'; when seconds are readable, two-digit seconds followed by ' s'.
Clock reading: 12 h 26 min
